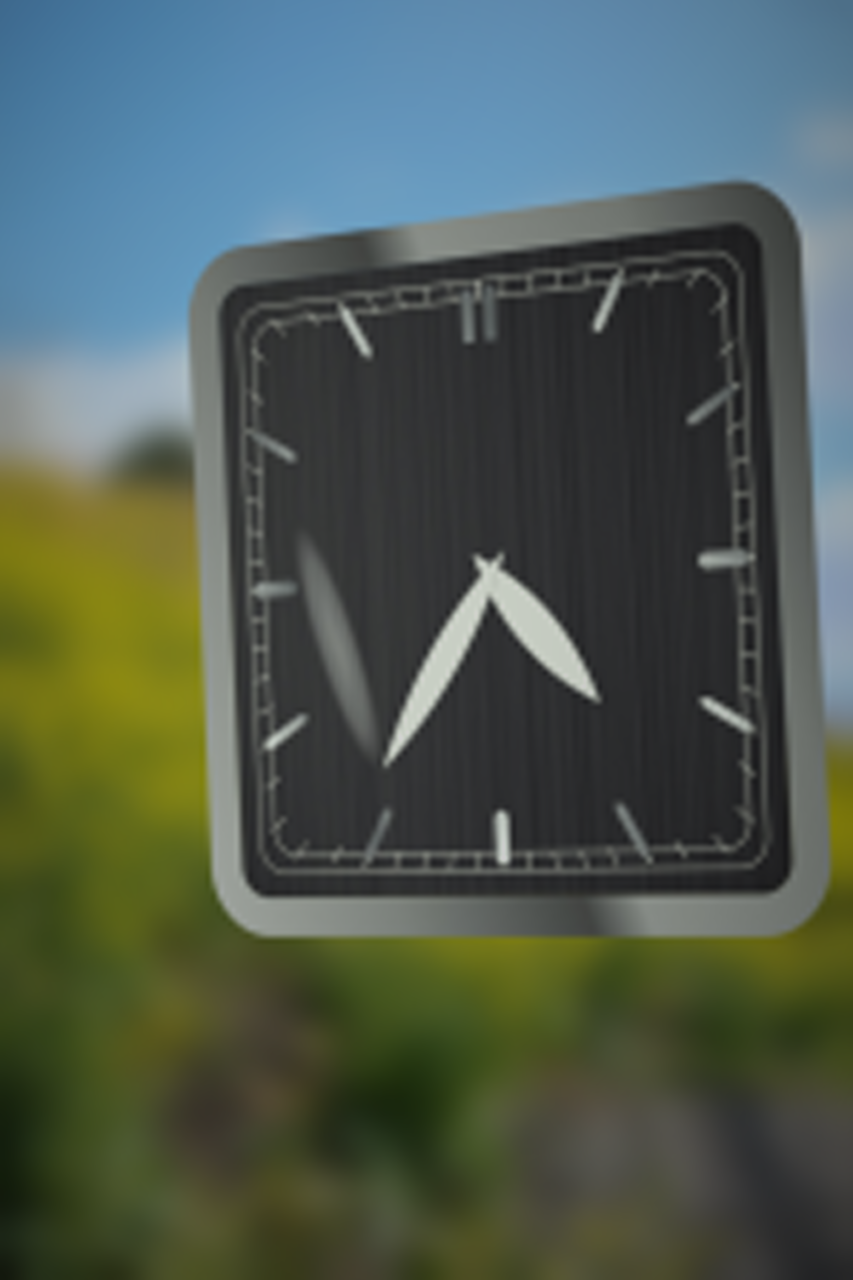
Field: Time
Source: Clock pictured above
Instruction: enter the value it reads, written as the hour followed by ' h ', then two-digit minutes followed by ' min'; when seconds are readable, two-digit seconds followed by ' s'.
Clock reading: 4 h 36 min
